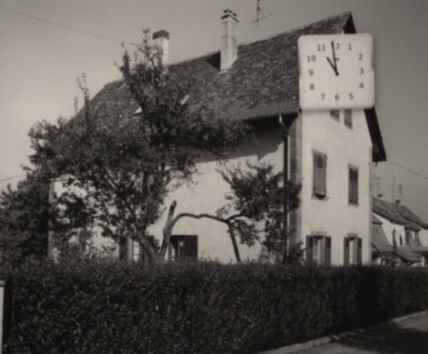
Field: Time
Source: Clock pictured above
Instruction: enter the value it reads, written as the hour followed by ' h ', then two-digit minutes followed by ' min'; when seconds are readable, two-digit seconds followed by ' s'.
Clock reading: 10 h 59 min
